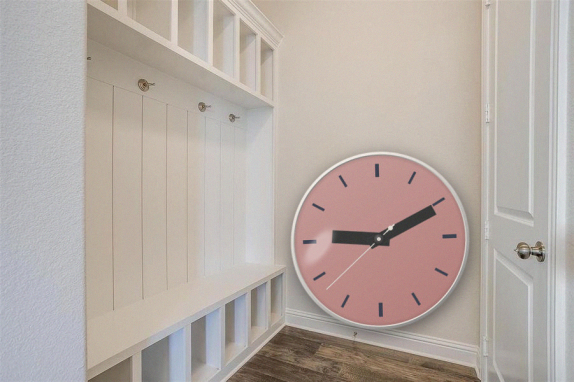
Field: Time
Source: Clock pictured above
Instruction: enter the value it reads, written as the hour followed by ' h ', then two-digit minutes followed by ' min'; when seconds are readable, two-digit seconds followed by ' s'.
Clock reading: 9 h 10 min 38 s
